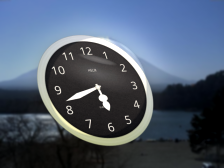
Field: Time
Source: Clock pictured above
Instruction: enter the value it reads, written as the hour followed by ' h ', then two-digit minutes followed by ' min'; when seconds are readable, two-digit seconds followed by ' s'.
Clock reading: 5 h 42 min
